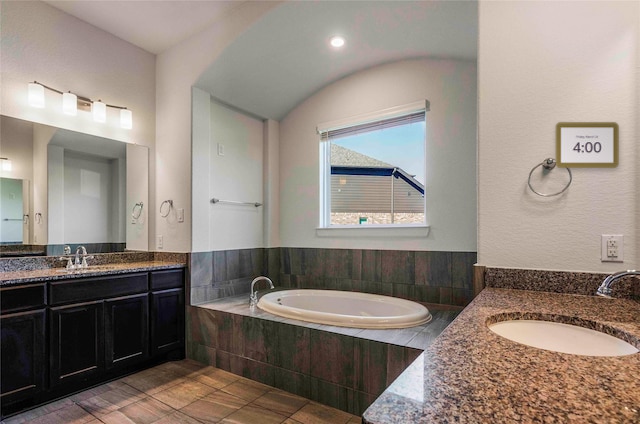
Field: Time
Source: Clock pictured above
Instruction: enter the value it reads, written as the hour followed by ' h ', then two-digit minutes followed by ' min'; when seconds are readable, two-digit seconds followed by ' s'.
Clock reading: 4 h 00 min
